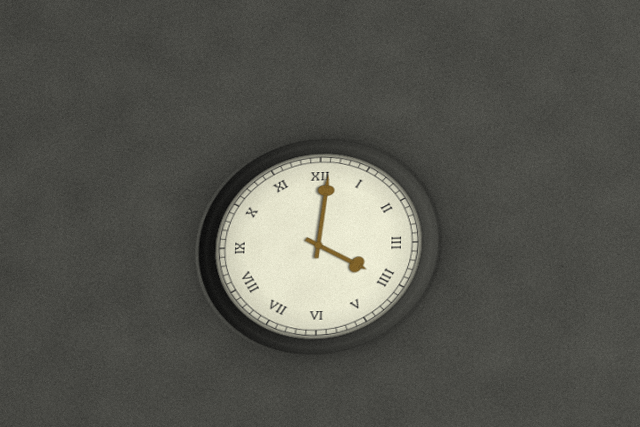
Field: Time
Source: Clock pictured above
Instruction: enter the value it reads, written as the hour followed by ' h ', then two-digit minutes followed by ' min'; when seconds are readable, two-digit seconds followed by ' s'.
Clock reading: 4 h 01 min
